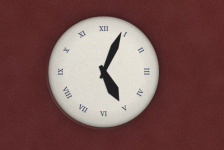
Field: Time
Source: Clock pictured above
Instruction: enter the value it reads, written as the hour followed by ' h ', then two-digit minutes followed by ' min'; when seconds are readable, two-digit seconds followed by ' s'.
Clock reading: 5 h 04 min
